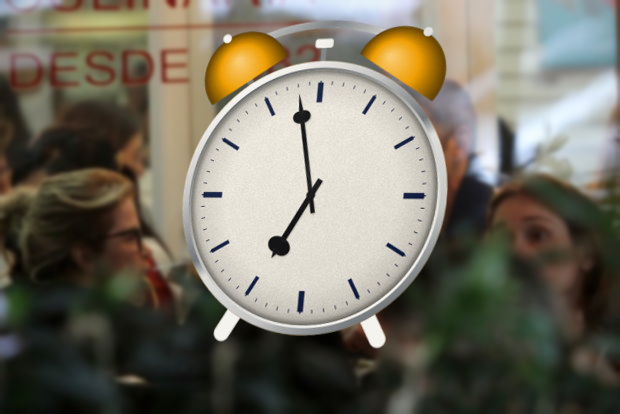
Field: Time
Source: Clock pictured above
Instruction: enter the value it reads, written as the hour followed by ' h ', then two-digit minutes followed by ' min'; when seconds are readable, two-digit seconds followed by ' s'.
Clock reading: 6 h 58 min
